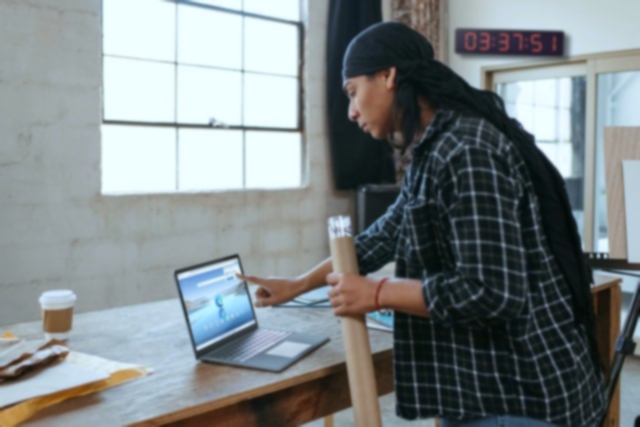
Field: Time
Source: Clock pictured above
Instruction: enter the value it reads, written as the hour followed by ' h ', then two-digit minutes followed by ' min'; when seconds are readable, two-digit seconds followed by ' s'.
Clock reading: 3 h 37 min 51 s
